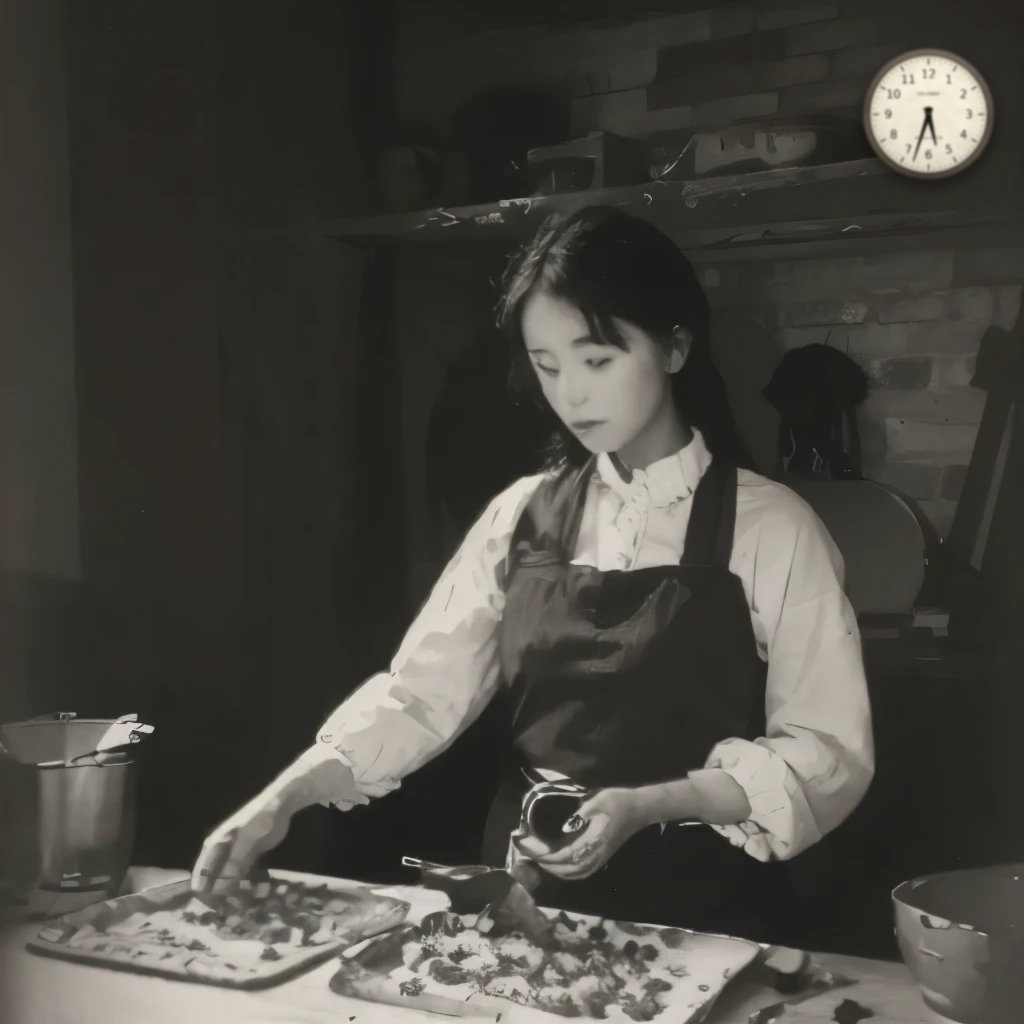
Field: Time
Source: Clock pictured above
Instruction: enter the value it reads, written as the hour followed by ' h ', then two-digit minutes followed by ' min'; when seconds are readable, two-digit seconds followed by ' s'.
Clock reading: 5 h 33 min
